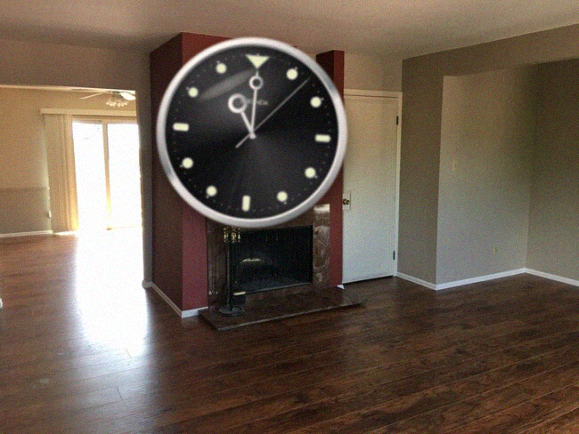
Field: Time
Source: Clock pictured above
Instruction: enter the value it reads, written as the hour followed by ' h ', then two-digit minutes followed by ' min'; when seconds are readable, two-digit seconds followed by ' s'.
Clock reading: 11 h 00 min 07 s
